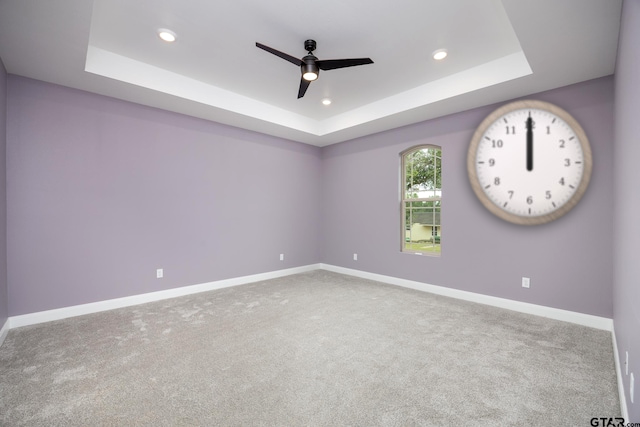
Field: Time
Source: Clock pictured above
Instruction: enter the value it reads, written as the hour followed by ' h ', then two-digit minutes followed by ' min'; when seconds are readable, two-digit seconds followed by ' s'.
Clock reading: 12 h 00 min
